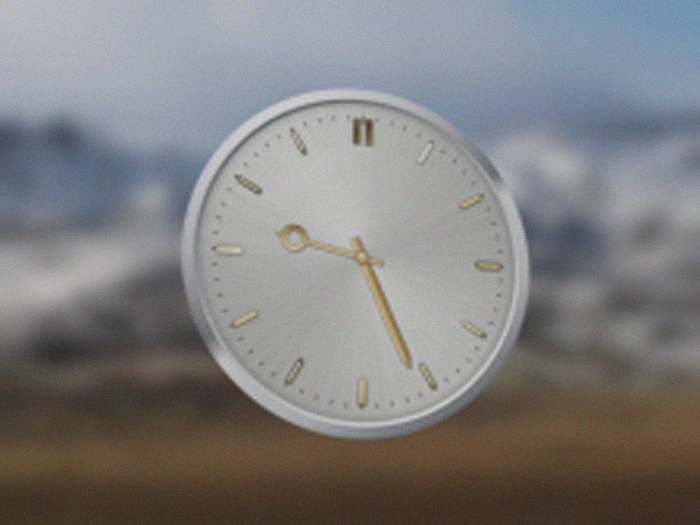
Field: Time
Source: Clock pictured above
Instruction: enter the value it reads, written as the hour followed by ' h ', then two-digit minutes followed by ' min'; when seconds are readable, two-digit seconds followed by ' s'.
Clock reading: 9 h 26 min
